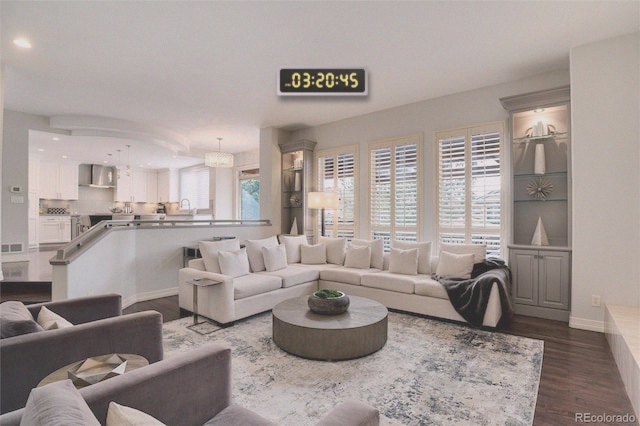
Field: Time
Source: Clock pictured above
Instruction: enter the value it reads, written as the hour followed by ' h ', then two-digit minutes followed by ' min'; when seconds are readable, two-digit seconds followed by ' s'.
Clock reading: 3 h 20 min 45 s
